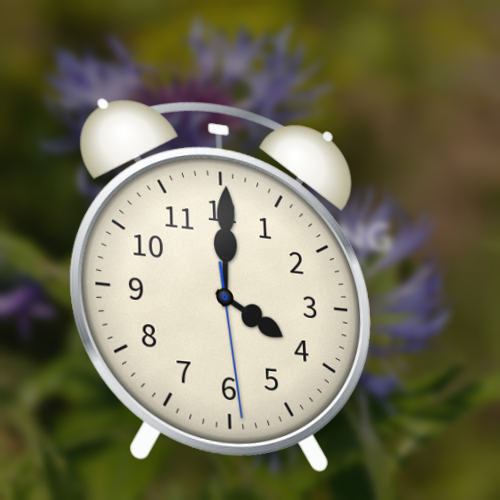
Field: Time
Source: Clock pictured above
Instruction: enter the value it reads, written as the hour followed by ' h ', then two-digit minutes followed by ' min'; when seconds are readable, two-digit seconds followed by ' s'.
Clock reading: 4 h 00 min 29 s
